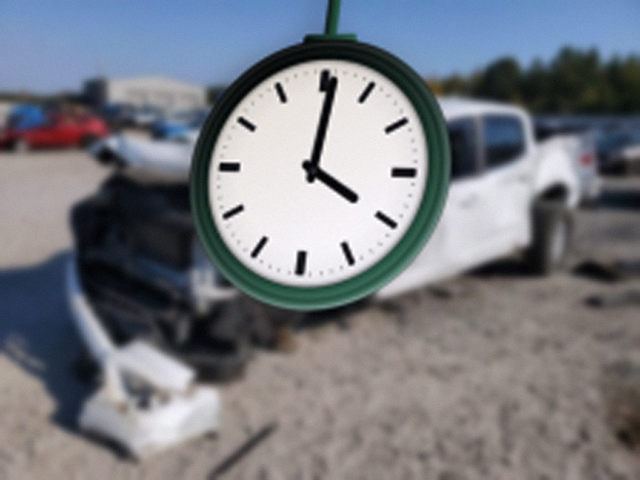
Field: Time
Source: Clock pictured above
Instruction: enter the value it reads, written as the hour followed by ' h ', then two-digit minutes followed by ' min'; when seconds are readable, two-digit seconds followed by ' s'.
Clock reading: 4 h 01 min
